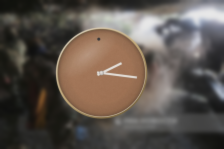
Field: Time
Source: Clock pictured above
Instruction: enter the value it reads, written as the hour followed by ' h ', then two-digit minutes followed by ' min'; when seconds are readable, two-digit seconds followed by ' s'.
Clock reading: 2 h 17 min
